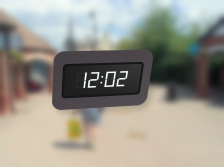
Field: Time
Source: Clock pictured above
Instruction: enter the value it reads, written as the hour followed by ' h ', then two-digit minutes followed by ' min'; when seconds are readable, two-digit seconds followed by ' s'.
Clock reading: 12 h 02 min
